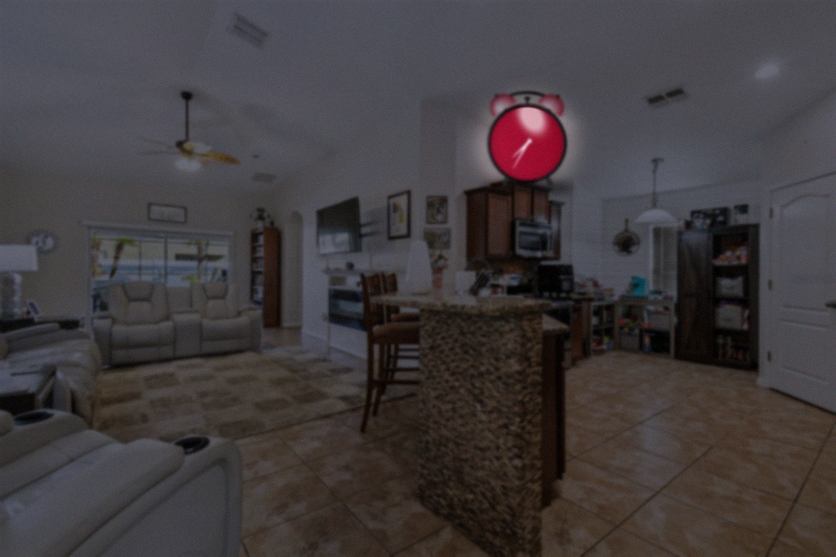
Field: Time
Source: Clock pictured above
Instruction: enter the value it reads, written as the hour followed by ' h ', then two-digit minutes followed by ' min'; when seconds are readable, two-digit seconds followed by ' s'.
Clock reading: 7 h 35 min
